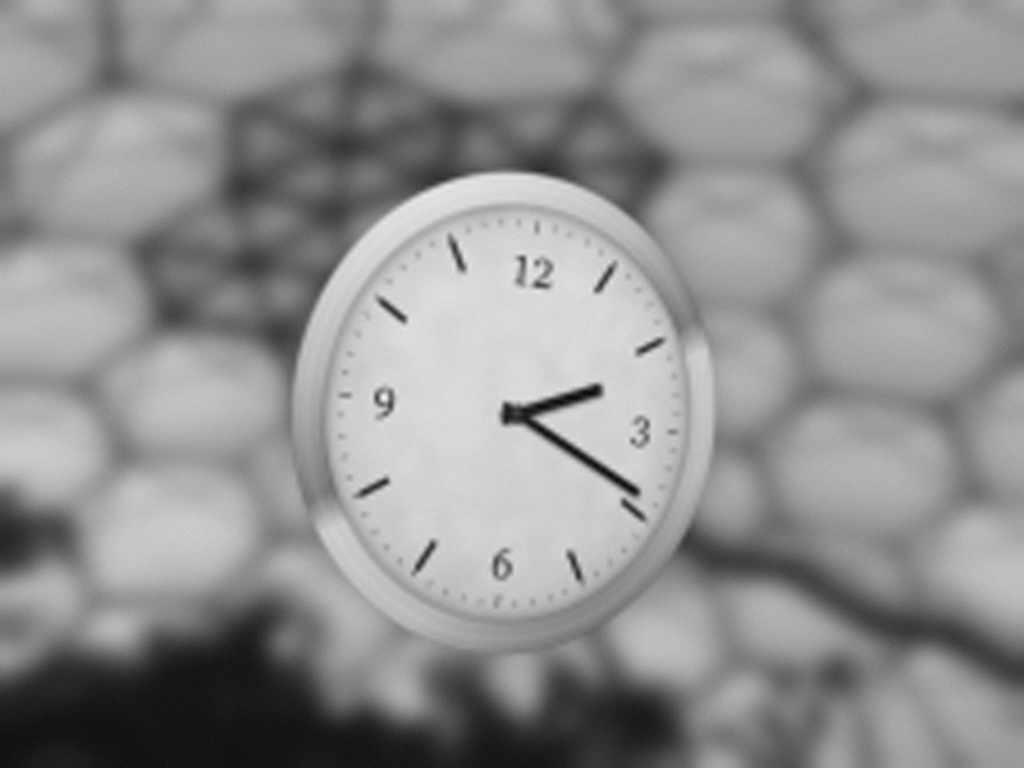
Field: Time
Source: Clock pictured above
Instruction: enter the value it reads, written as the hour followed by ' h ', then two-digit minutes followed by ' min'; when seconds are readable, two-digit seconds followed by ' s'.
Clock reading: 2 h 19 min
